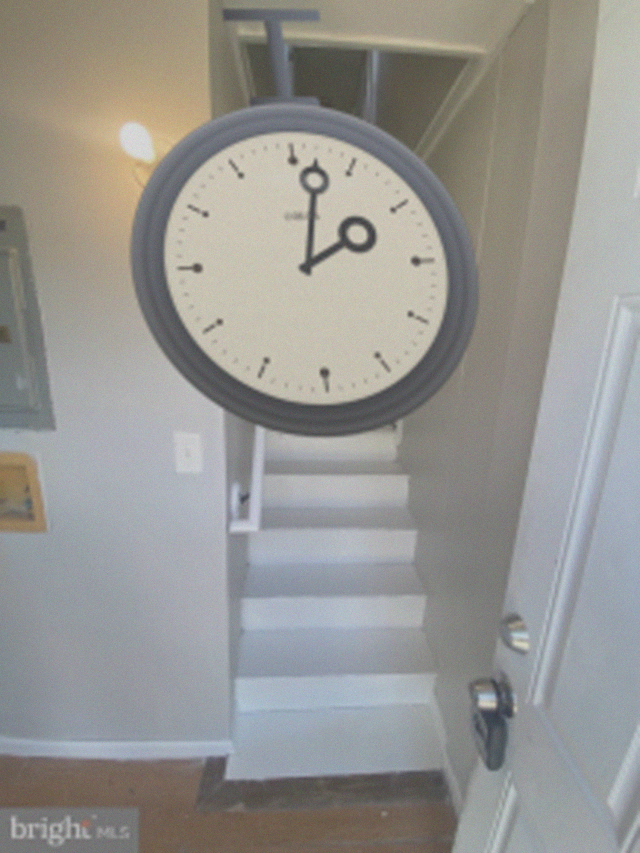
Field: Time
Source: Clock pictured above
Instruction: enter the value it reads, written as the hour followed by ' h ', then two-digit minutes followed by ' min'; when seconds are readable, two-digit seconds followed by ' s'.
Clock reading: 2 h 02 min
